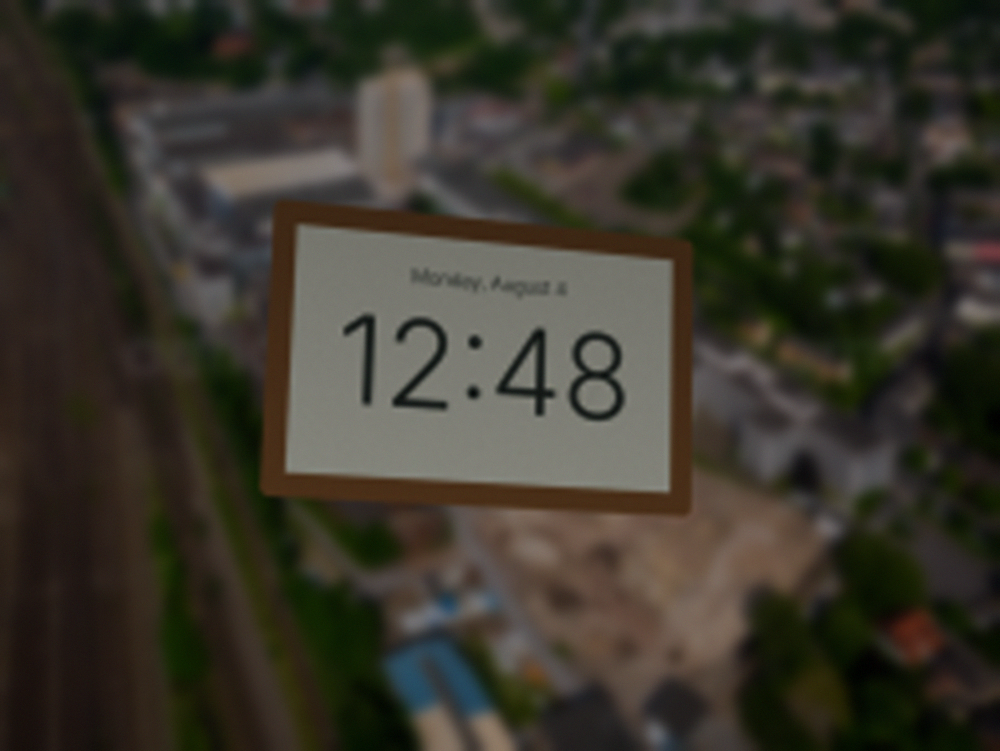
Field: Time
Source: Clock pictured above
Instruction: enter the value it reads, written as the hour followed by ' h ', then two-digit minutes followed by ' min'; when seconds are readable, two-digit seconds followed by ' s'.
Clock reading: 12 h 48 min
